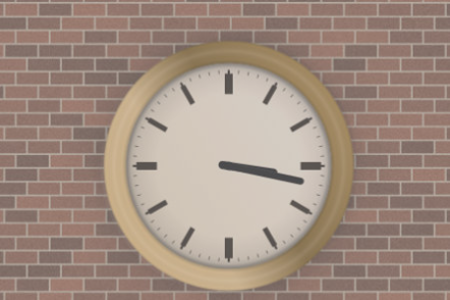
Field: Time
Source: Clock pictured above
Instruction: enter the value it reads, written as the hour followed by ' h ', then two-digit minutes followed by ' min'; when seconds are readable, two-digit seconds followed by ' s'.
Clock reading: 3 h 17 min
